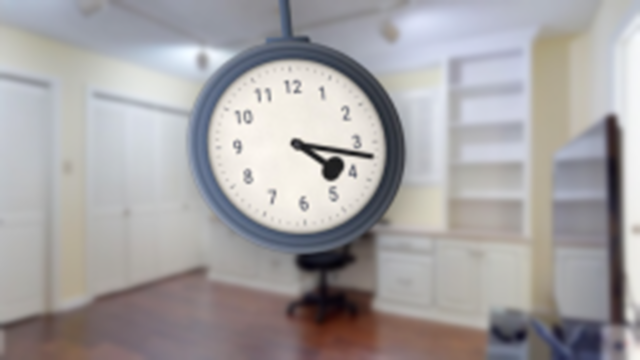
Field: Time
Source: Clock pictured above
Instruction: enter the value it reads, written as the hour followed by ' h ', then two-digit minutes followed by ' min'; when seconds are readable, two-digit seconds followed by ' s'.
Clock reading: 4 h 17 min
